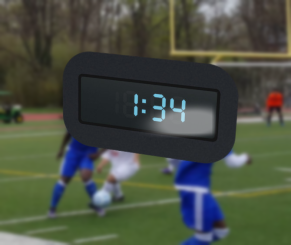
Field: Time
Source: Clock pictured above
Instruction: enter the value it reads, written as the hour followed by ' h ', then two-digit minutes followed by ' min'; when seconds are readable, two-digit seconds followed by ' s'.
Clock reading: 1 h 34 min
